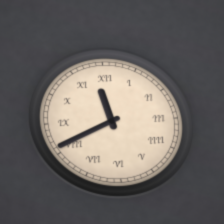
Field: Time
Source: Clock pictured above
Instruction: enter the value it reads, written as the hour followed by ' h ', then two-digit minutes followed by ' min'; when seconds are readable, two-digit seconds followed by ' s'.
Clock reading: 11 h 41 min
